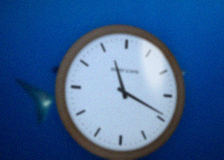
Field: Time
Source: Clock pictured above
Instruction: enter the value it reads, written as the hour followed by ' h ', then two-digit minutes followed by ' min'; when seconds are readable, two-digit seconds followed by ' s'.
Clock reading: 11 h 19 min
